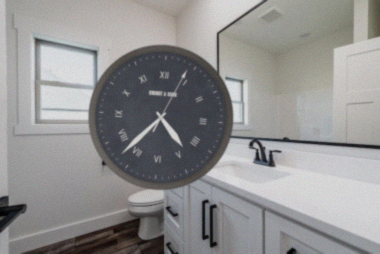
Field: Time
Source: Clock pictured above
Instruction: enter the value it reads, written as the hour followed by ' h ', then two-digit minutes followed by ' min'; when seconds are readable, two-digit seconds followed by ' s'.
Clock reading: 4 h 37 min 04 s
